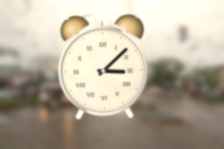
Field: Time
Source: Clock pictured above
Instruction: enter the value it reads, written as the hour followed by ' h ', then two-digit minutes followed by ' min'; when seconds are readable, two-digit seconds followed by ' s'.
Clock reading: 3 h 08 min
